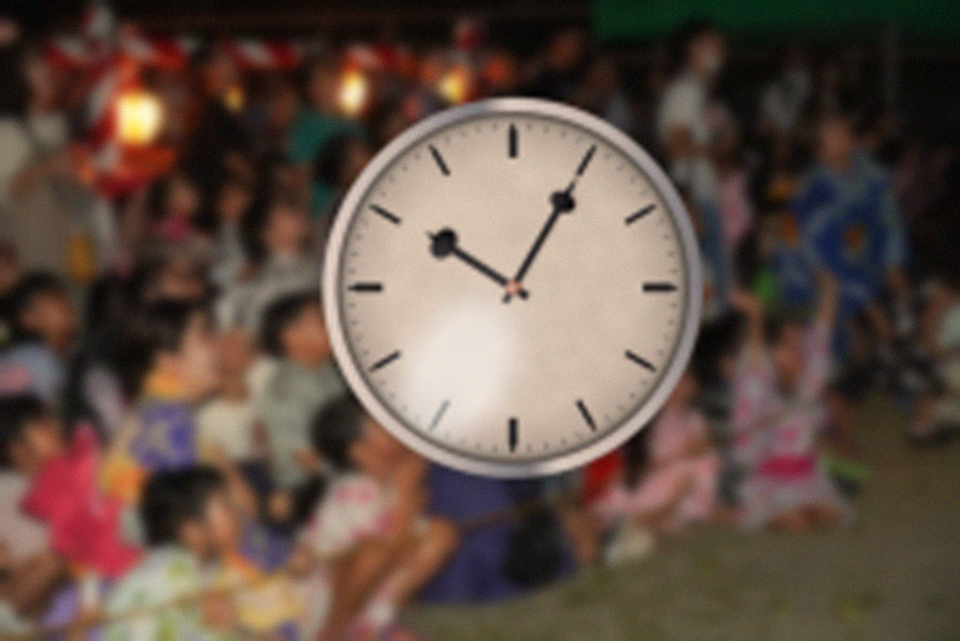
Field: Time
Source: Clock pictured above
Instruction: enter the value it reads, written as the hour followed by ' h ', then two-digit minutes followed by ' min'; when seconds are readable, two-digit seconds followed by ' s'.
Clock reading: 10 h 05 min
